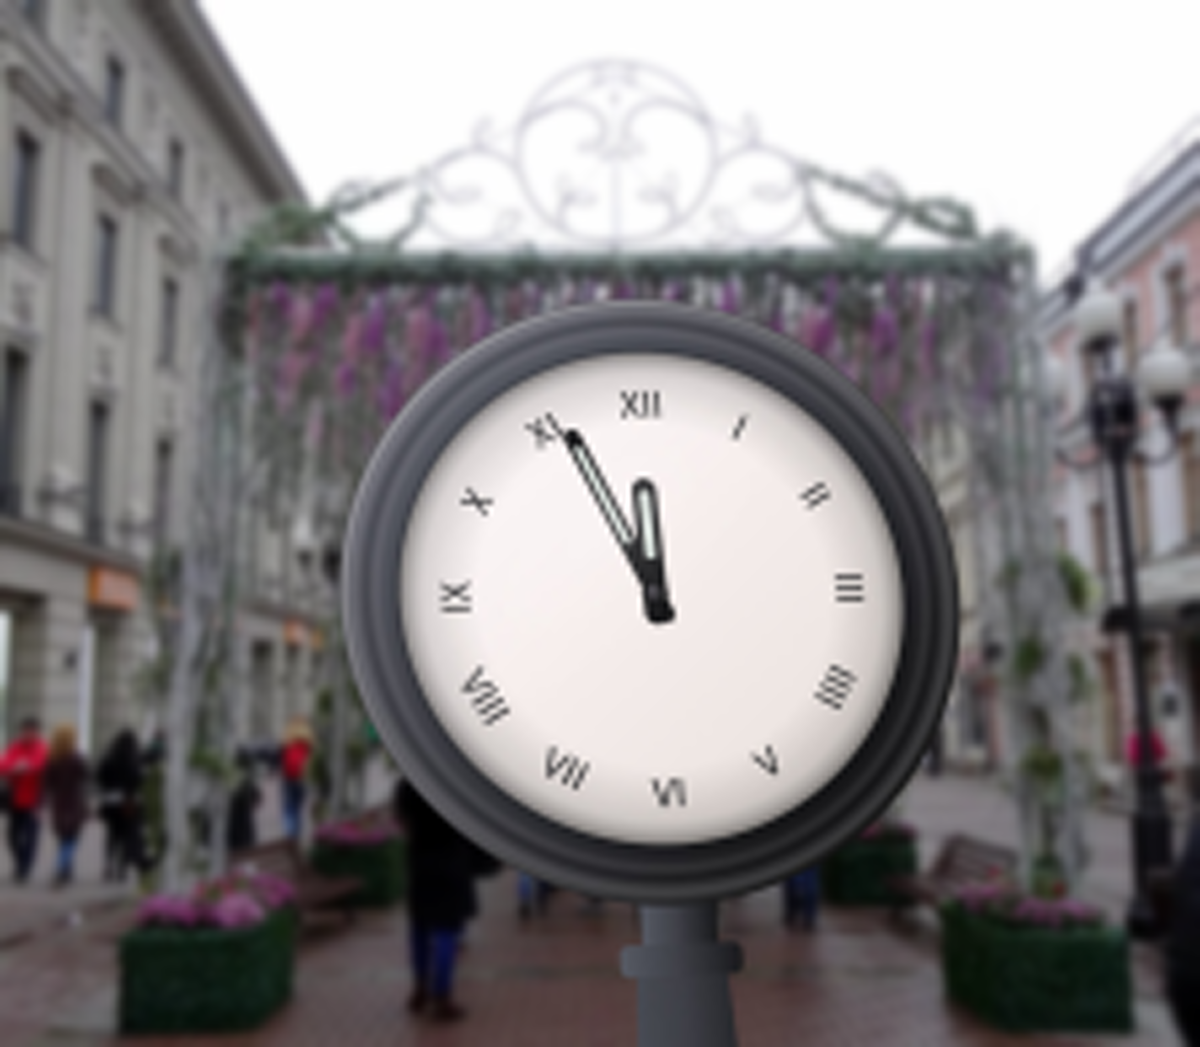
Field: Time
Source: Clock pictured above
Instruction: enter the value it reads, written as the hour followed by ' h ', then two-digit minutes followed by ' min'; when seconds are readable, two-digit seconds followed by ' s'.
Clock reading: 11 h 56 min
